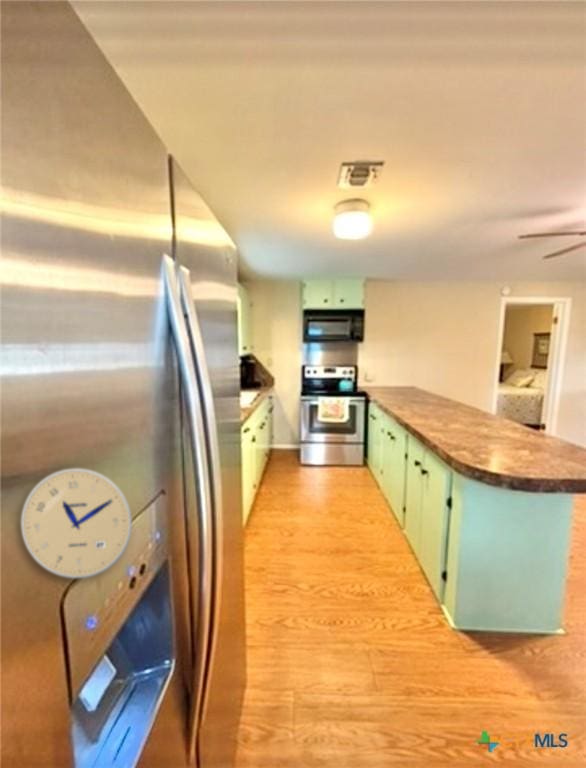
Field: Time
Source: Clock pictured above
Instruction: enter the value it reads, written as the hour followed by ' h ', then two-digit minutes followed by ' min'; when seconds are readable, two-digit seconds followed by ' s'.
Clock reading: 11 h 10 min
